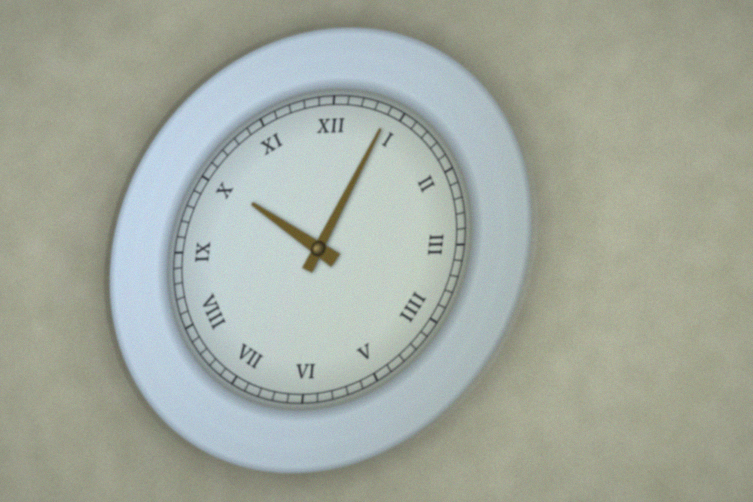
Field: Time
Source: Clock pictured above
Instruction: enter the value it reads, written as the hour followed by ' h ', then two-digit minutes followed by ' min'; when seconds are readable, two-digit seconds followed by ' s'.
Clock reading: 10 h 04 min
